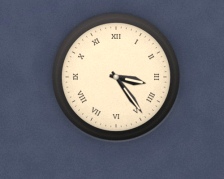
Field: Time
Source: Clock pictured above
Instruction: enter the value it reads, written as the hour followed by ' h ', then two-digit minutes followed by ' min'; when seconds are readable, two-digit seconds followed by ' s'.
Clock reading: 3 h 24 min
